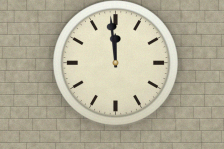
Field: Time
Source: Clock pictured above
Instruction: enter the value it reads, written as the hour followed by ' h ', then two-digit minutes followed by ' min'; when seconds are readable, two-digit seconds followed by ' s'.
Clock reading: 11 h 59 min
